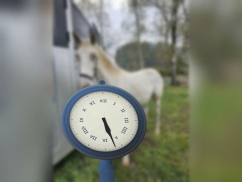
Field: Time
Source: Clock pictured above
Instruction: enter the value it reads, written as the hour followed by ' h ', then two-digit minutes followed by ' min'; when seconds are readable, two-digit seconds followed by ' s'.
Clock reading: 5 h 27 min
